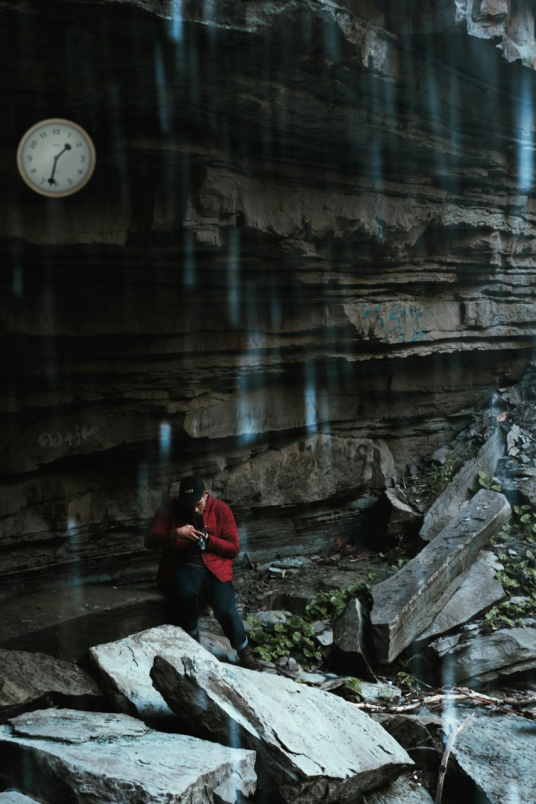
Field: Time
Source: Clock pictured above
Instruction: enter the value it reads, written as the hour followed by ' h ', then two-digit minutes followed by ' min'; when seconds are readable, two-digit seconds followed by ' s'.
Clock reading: 1 h 32 min
